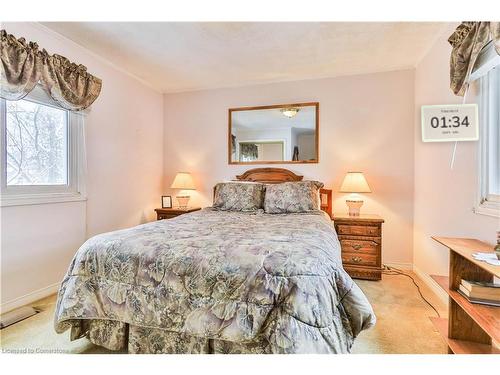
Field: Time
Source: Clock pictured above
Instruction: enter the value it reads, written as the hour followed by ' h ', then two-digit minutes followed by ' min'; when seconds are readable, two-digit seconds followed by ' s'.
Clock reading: 1 h 34 min
